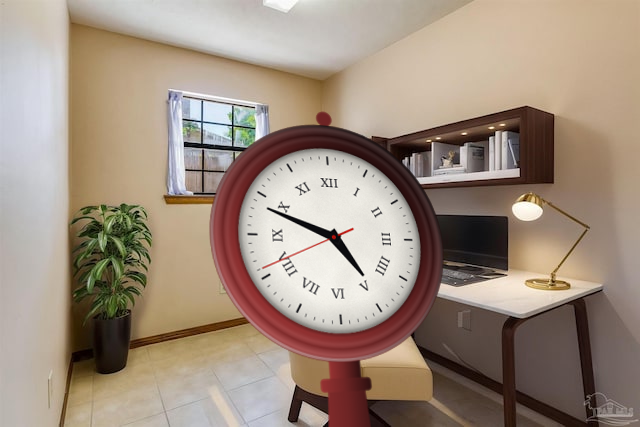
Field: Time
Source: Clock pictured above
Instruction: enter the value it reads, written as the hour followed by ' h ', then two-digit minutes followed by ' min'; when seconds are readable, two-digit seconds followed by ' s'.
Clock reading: 4 h 48 min 41 s
